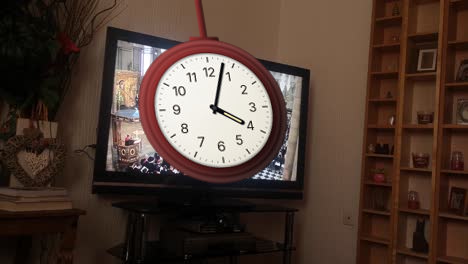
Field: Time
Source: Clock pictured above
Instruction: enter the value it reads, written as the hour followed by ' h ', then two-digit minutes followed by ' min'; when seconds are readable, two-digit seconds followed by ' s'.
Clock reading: 4 h 03 min
